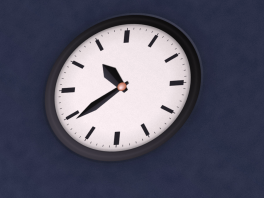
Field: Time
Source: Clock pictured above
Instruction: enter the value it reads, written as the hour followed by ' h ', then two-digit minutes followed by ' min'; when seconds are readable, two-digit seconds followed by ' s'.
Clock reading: 10 h 39 min
